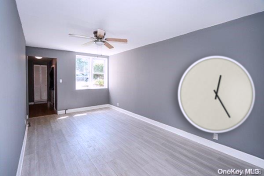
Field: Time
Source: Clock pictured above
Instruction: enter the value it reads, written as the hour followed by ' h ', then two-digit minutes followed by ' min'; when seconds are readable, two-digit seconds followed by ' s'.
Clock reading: 12 h 25 min
